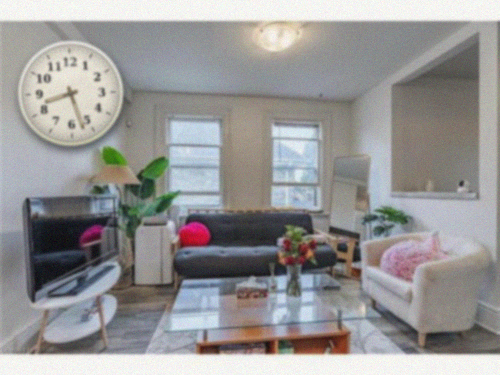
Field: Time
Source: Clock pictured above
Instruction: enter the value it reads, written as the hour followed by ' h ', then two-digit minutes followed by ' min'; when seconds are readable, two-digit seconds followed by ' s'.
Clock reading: 8 h 27 min
